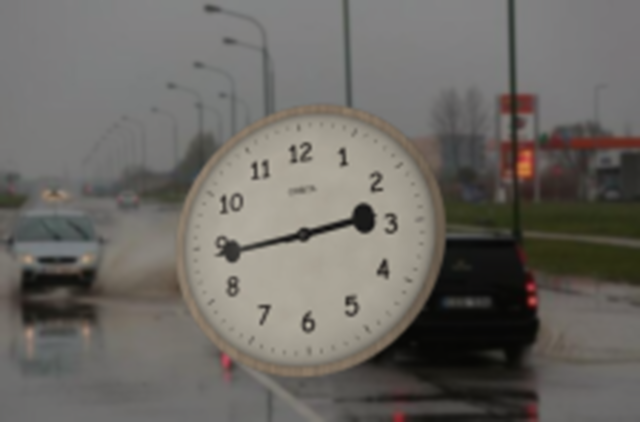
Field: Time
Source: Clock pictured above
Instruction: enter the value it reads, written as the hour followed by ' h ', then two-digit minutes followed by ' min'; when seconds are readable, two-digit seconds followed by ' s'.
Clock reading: 2 h 44 min
